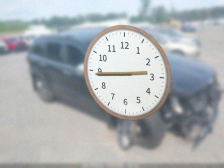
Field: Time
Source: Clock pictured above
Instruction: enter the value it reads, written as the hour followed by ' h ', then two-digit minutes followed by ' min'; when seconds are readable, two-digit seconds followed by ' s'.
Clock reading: 2 h 44 min
